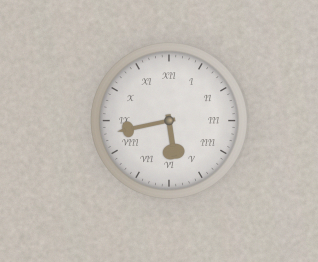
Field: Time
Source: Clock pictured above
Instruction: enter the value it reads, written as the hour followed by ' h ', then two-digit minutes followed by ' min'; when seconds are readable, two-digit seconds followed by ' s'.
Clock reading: 5 h 43 min
